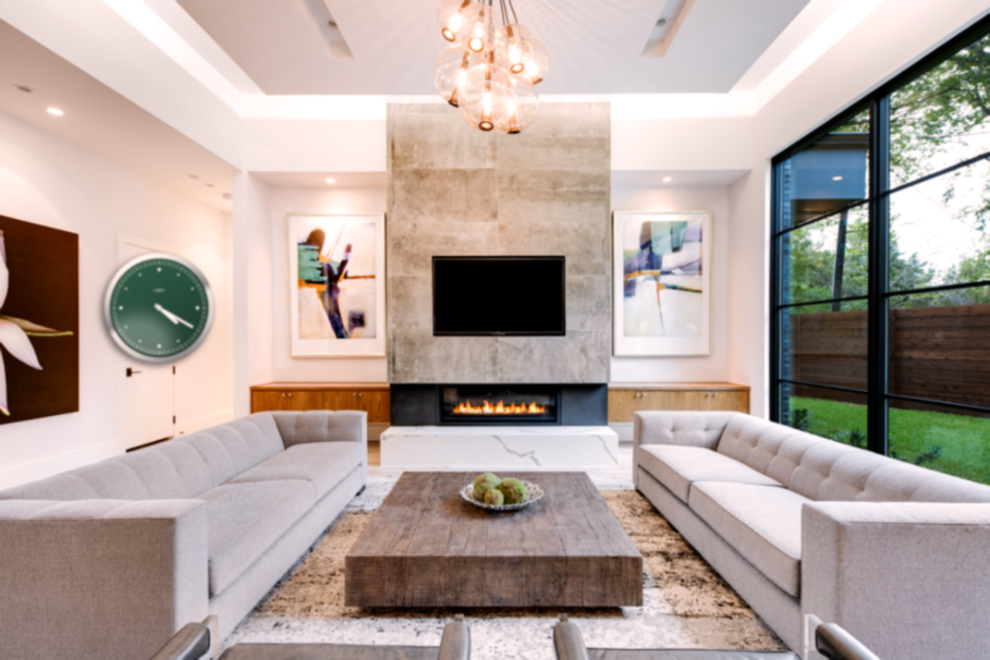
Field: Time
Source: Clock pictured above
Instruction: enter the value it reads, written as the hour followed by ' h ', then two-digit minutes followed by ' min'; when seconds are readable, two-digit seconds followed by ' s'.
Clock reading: 4 h 20 min
